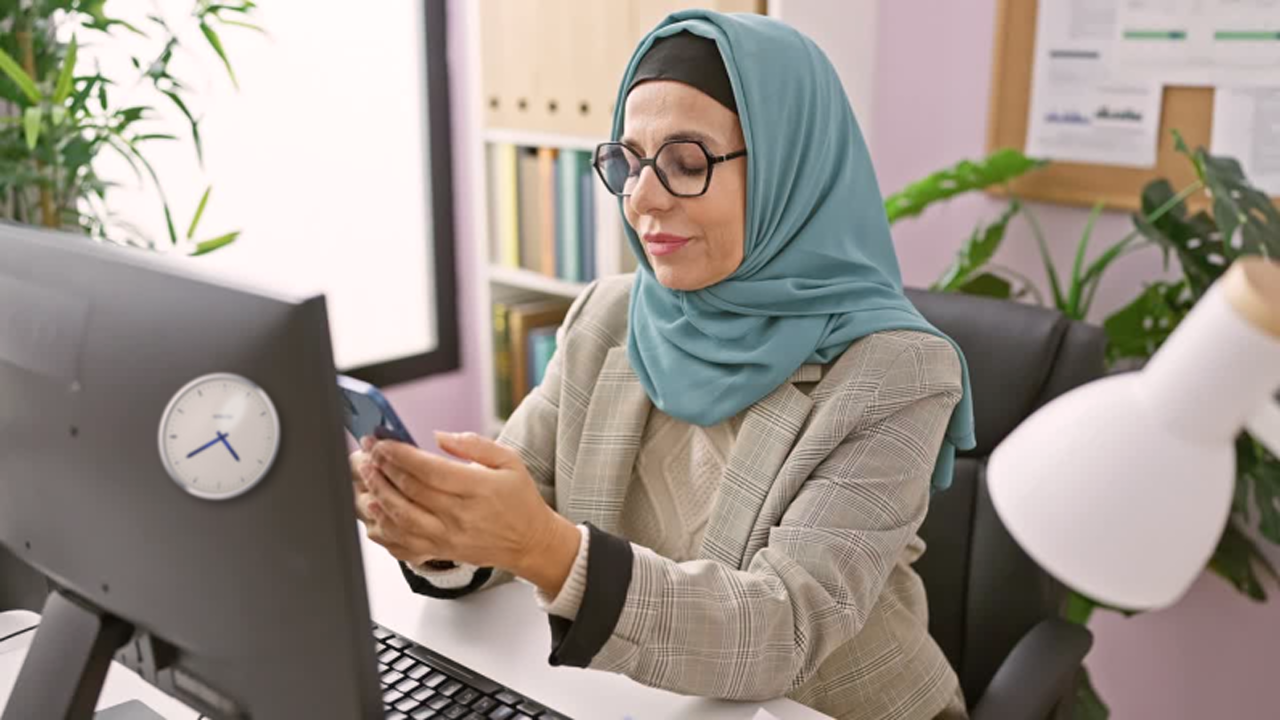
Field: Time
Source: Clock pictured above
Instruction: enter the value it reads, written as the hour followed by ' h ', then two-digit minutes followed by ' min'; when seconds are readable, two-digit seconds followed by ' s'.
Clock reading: 4 h 40 min
